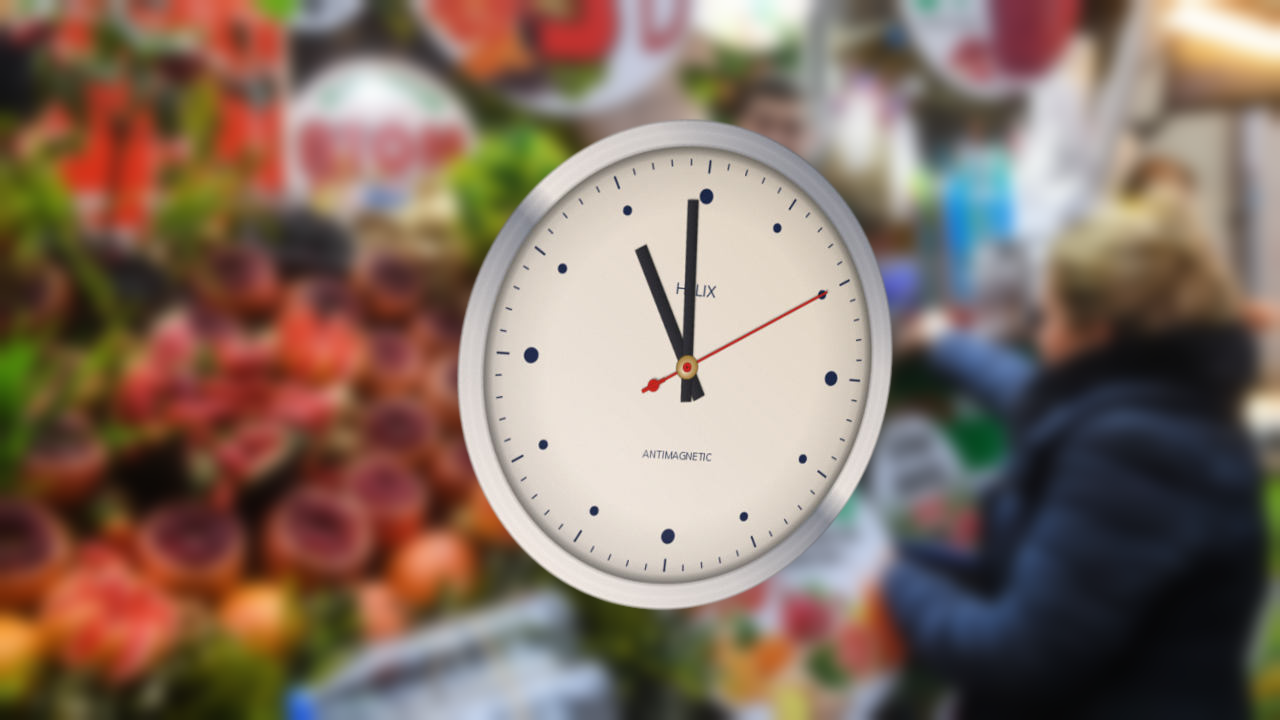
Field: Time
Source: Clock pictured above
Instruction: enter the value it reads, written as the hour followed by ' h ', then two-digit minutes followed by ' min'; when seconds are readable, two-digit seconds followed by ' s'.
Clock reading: 10 h 59 min 10 s
